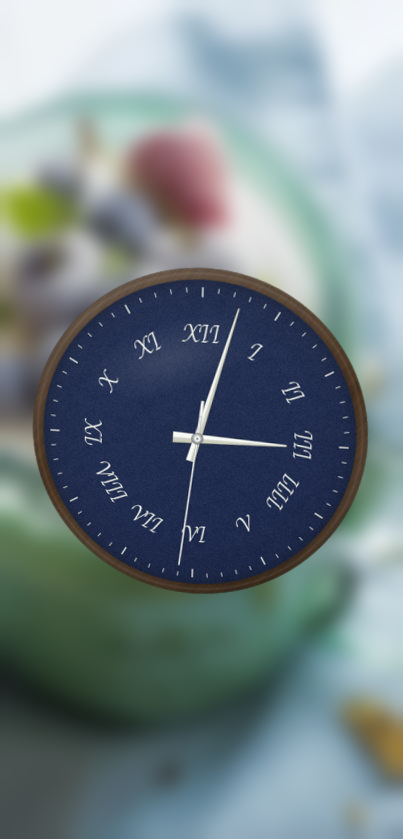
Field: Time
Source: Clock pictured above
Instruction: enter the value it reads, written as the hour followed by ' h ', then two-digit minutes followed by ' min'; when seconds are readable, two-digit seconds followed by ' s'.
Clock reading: 3 h 02 min 31 s
